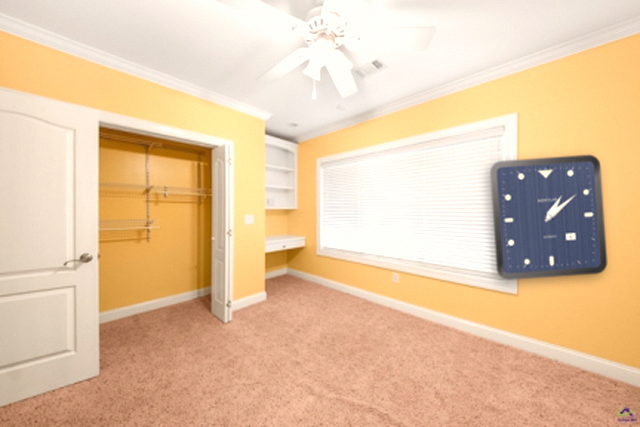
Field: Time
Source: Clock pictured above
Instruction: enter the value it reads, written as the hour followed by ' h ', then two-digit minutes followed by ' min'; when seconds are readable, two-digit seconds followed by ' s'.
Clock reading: 1 h 09 min
